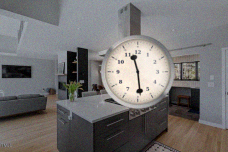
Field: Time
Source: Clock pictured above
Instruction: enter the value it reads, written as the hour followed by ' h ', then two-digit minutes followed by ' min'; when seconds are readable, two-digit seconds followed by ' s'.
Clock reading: 11 h 29 min
